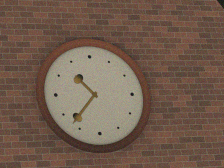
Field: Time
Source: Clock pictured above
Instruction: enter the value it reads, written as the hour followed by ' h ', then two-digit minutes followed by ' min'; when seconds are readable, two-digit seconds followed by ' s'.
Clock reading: 10 h 37 min
